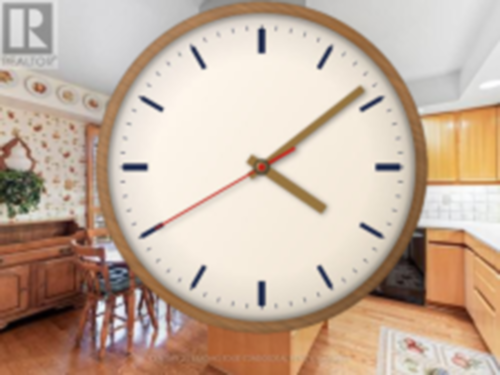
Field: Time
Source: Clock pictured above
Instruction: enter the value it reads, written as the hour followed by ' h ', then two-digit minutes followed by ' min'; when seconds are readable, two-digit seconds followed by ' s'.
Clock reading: 4 h 08 min 40 s
